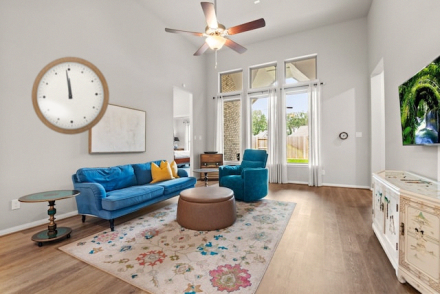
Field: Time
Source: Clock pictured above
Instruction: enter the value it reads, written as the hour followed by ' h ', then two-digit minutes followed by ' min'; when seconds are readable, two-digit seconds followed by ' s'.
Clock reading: 11 h 59 min
